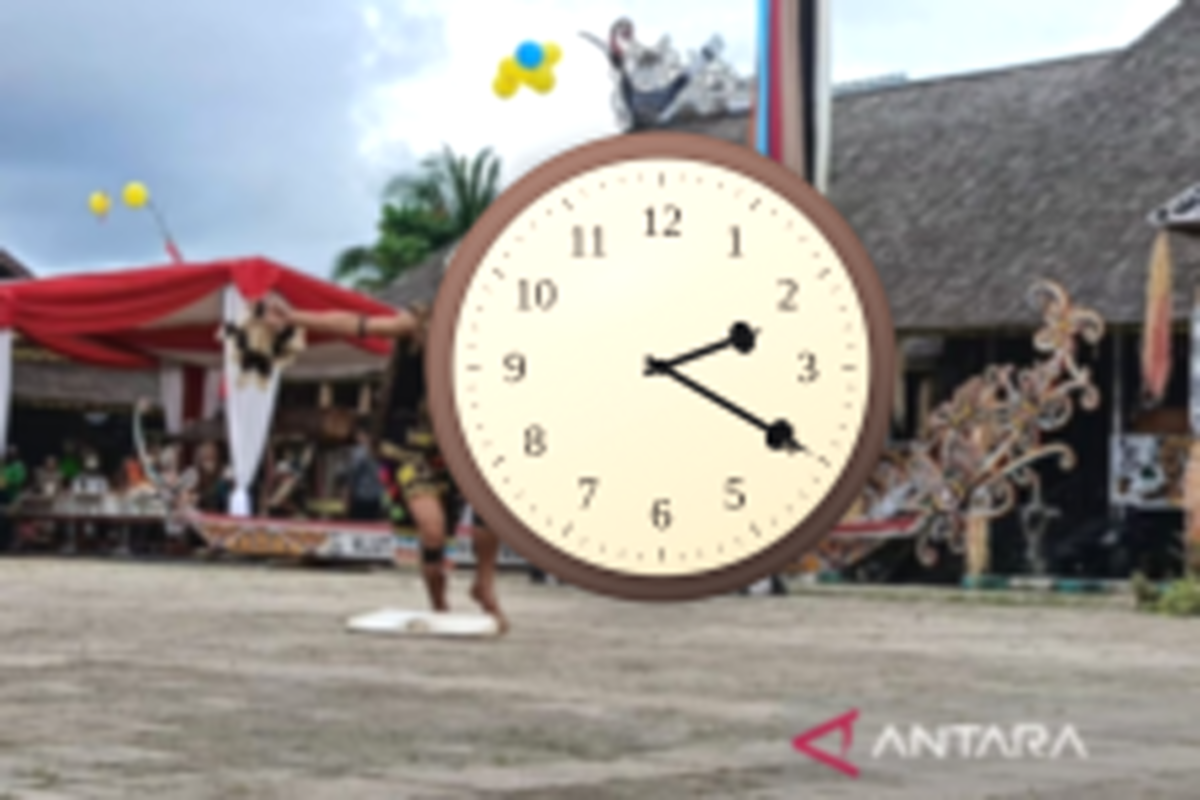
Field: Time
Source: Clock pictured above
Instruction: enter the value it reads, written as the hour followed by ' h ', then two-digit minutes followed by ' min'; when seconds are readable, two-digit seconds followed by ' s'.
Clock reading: 2 h 20 min
